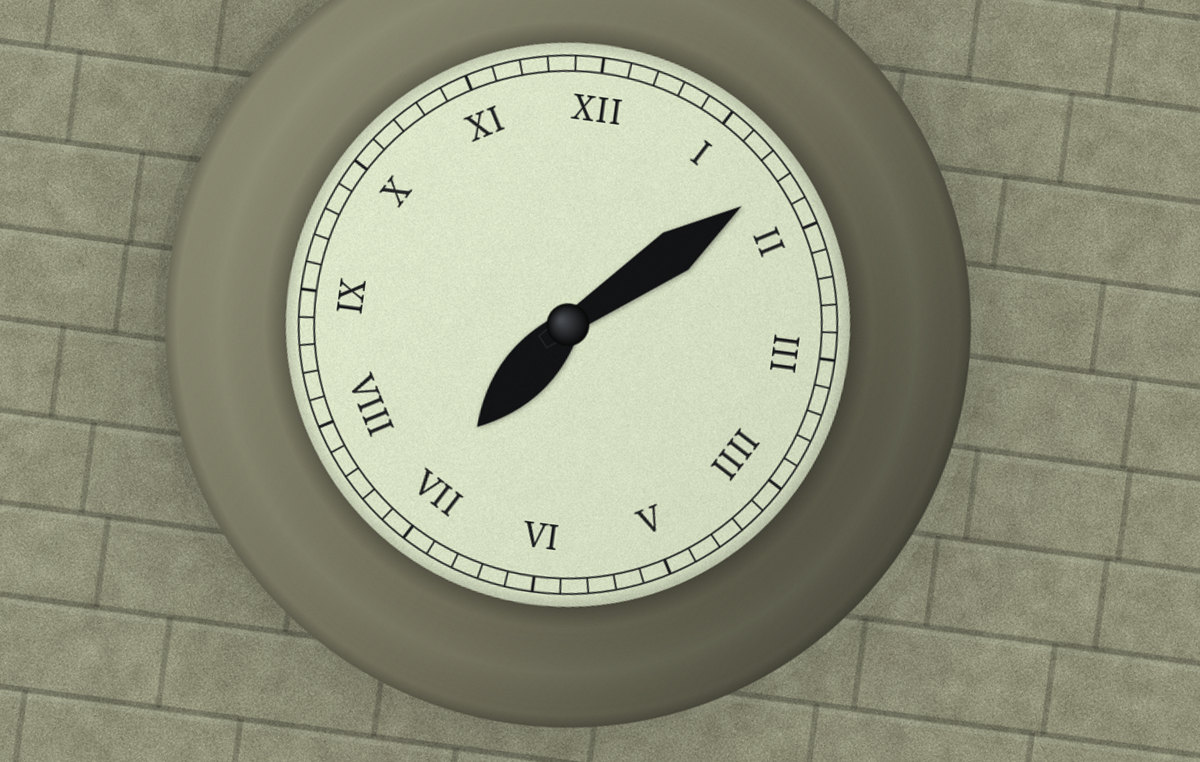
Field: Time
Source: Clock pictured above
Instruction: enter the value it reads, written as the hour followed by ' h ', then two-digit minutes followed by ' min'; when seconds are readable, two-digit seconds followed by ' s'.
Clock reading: 7 h 08 min
